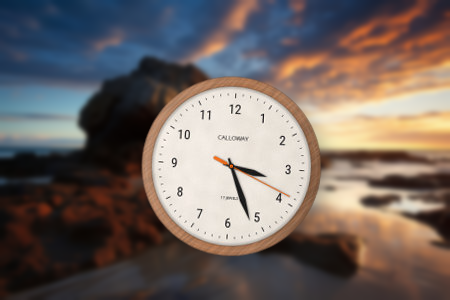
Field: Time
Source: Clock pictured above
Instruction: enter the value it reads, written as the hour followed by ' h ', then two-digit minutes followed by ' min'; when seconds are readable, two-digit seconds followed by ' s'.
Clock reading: 3 h 26 min 19 s
